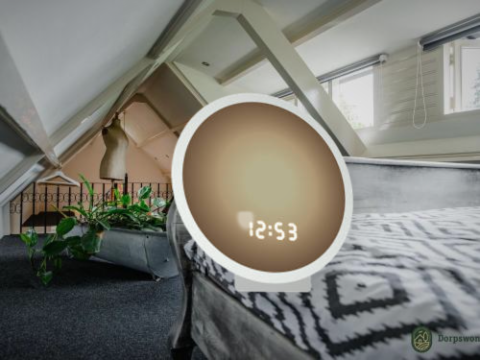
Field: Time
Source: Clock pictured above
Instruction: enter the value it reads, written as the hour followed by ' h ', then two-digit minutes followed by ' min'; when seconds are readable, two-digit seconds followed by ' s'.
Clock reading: 12 h 53 min
